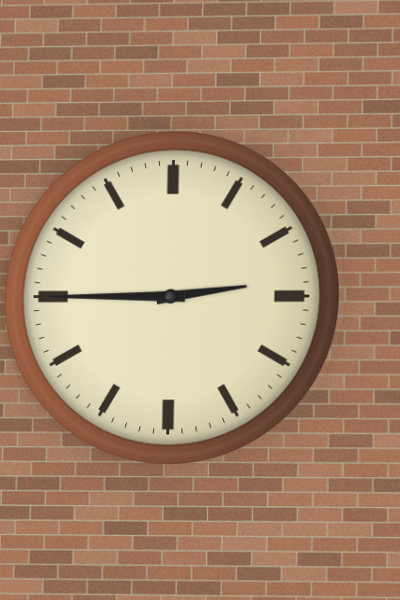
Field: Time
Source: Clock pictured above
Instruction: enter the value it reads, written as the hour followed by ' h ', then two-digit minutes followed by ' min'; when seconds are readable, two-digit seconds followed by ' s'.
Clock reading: 2 h 45 min
